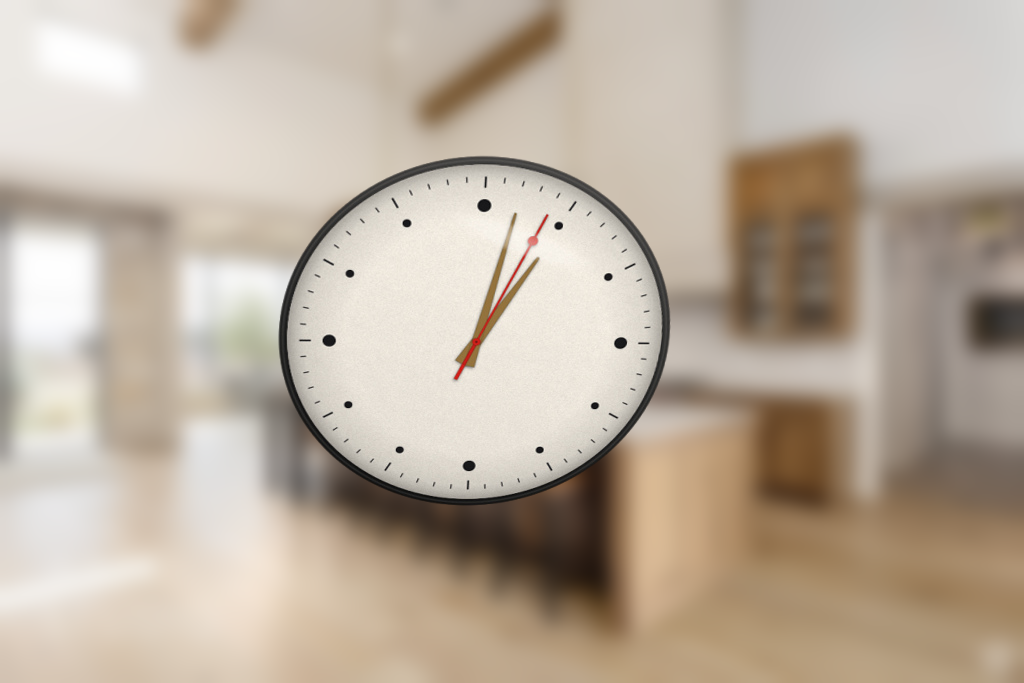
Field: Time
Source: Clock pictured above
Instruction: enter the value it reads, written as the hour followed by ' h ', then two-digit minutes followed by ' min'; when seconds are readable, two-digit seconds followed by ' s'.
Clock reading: 1 h 02 min 04 s
